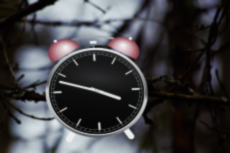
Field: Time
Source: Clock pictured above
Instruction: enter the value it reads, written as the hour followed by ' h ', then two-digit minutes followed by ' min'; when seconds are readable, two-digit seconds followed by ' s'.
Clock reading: 3 h 48 min
